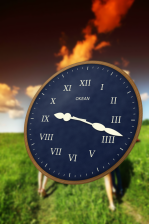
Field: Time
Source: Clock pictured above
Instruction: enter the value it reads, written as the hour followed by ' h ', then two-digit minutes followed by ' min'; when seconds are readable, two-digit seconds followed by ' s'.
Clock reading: 9 h 18 min
